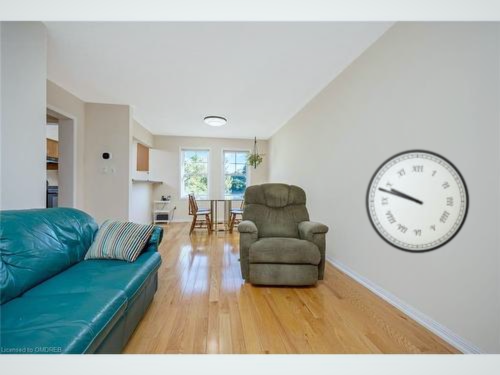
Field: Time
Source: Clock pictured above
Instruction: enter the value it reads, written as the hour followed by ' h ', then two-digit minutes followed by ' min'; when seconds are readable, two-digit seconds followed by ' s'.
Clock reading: 9 h 48 min
